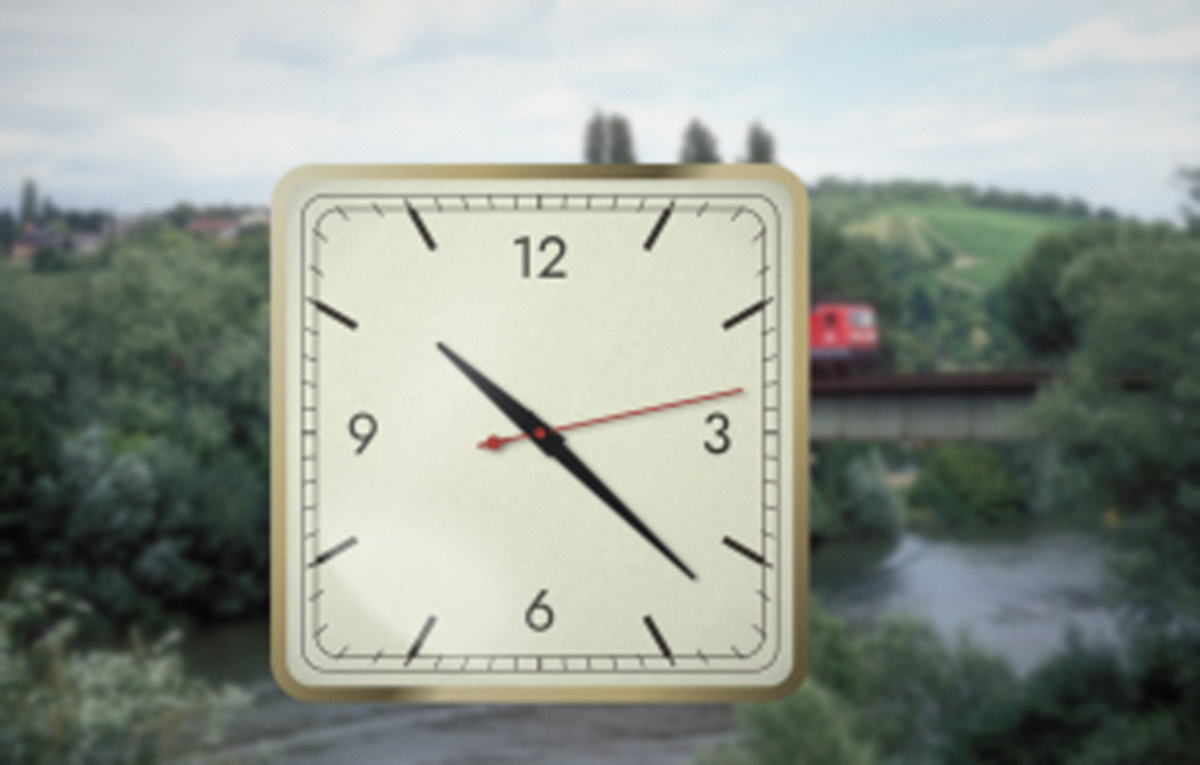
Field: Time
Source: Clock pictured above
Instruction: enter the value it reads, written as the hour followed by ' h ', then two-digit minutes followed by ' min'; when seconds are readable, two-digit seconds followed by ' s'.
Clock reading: 10 h 22 min 13 s
